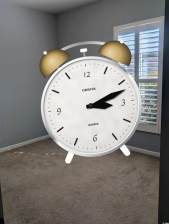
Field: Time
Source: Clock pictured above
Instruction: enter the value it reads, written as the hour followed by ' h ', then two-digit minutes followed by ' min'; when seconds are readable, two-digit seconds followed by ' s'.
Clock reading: 3 h 12 min
